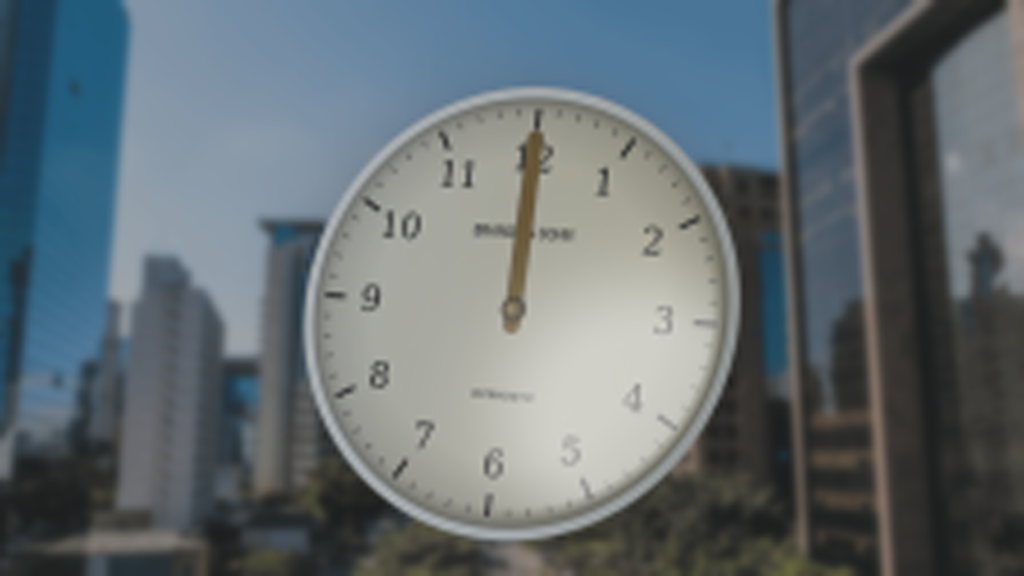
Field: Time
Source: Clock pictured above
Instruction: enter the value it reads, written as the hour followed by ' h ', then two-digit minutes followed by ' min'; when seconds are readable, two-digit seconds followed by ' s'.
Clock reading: 12 h 00 min
